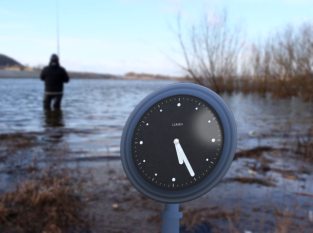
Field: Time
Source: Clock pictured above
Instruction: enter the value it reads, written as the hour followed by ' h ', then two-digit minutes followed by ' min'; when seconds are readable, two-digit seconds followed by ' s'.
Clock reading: 5 h 25 min
